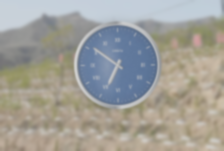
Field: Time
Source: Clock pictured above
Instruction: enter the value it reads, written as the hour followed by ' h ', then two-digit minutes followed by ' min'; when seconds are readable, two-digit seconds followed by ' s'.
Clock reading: 6 h 51 min
